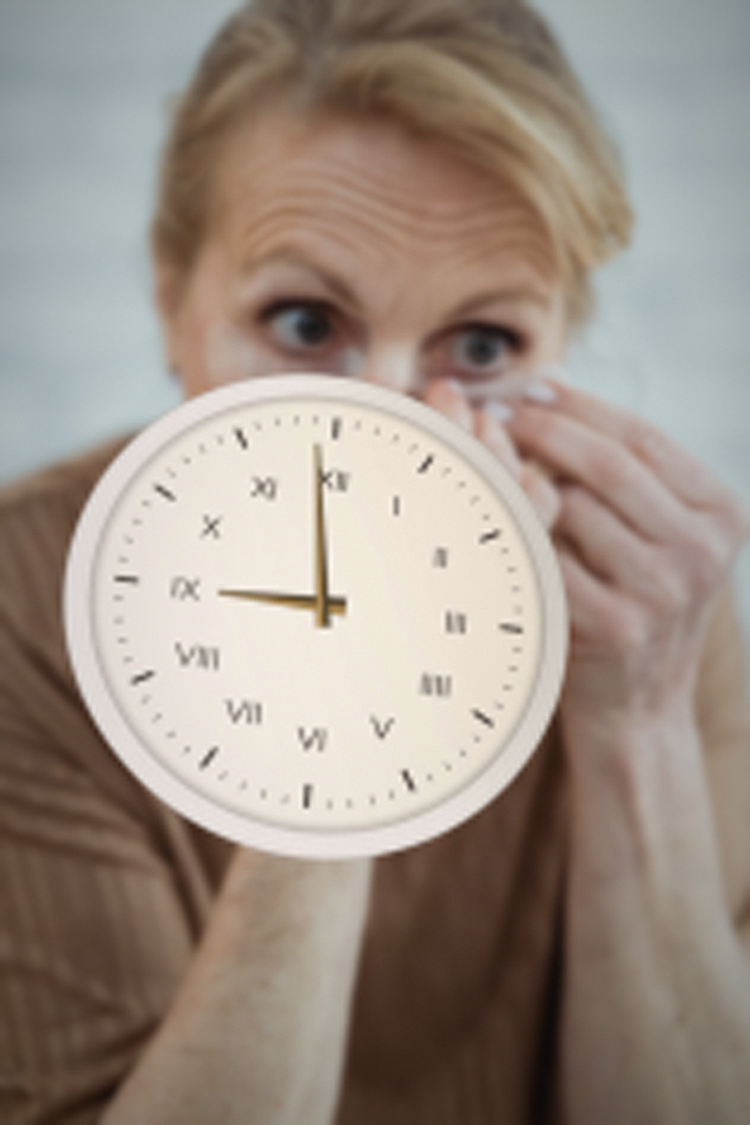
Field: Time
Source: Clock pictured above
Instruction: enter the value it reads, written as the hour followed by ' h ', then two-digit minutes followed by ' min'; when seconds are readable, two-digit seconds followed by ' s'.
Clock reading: 8 h 59 min
